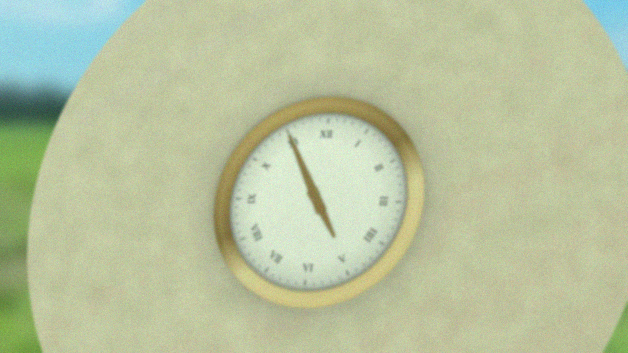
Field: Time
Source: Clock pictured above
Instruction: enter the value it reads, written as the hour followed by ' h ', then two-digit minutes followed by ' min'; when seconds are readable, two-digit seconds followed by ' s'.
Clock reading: 4 h 55 min
